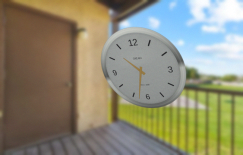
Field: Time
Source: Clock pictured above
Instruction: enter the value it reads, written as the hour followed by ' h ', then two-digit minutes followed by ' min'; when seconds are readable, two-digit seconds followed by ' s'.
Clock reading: 10 h 33 min
